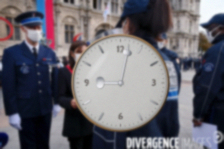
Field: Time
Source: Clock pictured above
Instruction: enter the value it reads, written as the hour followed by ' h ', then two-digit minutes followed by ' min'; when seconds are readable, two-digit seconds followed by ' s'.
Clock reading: 9 h 02 min
